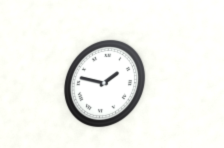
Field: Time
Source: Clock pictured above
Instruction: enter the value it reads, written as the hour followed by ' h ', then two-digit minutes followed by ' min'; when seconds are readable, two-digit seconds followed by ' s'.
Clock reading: 1 h 47 min
